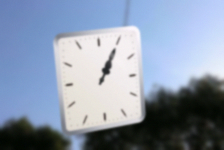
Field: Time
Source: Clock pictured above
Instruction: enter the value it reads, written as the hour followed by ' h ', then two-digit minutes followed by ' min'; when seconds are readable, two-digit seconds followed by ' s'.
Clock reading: 1 h 05 min
